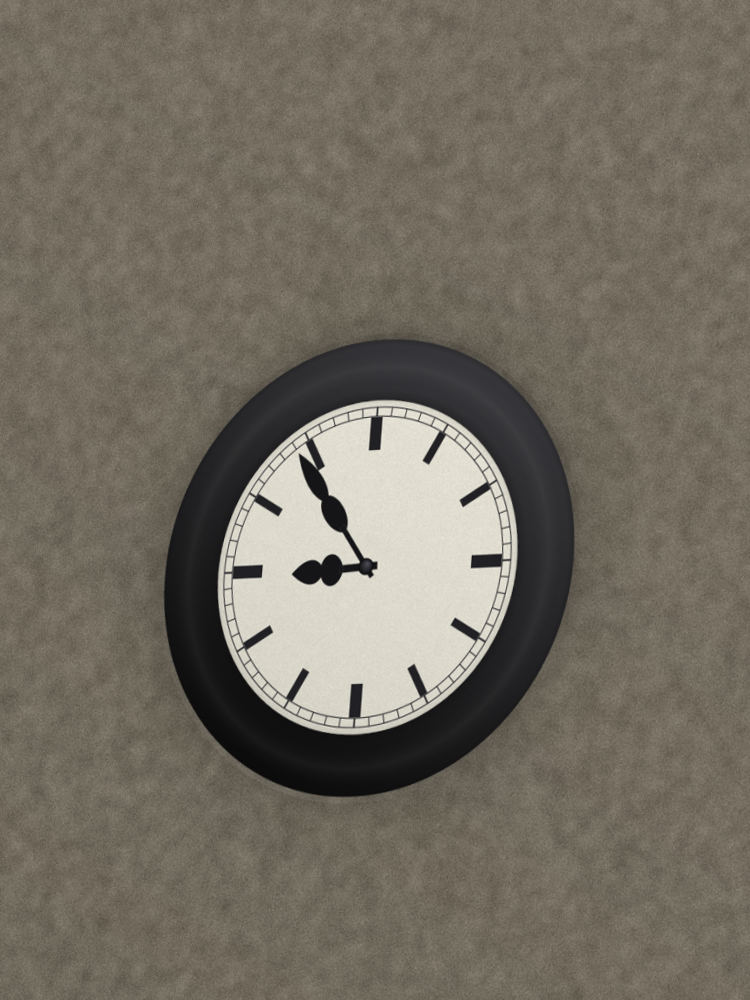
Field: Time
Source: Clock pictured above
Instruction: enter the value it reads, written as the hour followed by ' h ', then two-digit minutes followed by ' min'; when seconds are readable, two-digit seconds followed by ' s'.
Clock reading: 8 h 54 min
